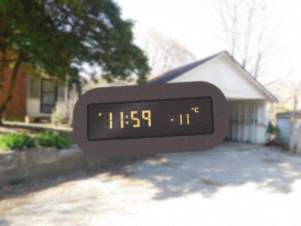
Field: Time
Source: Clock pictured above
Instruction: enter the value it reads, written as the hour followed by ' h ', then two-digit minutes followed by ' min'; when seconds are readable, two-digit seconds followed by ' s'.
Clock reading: 11 h 59 min
